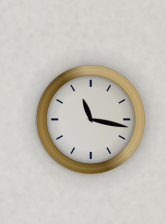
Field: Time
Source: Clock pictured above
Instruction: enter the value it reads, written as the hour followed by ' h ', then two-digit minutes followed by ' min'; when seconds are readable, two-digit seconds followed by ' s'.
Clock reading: 11 h 17 min
